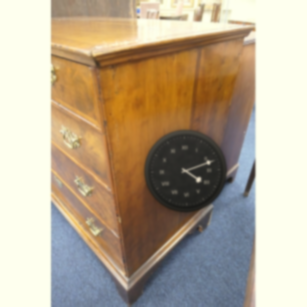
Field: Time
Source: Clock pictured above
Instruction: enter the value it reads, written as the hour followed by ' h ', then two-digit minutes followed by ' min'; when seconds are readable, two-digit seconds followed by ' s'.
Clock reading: 4 h 12 min
